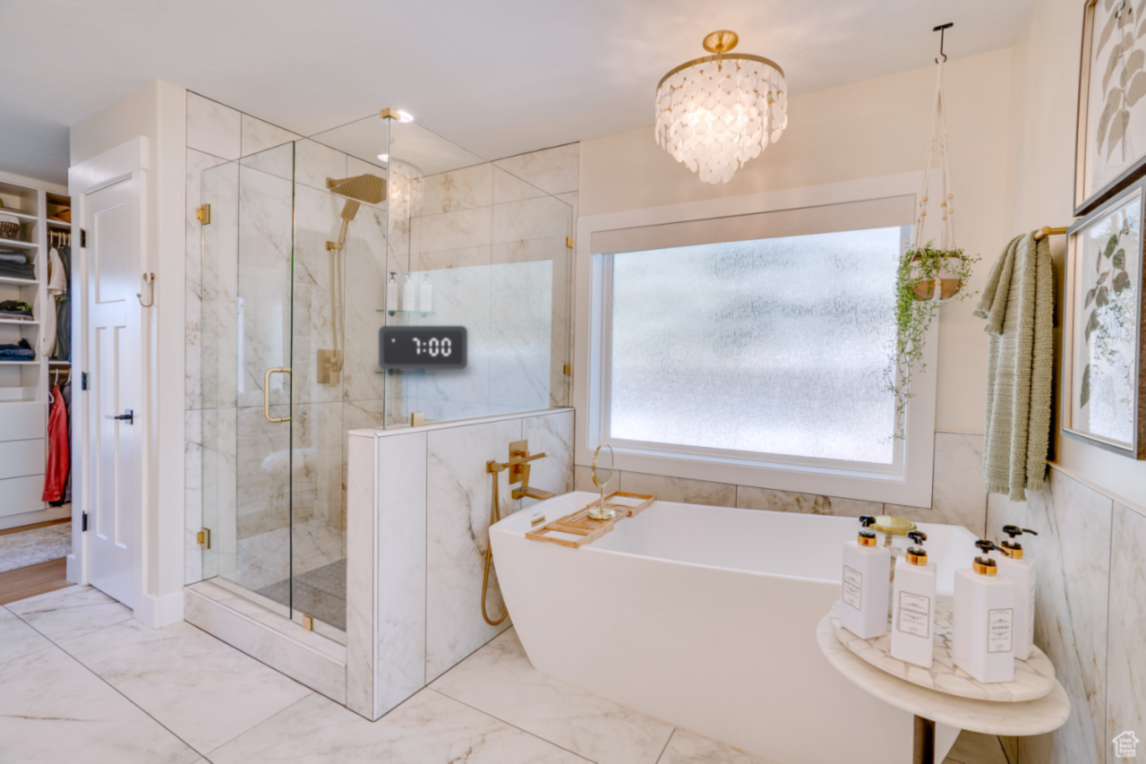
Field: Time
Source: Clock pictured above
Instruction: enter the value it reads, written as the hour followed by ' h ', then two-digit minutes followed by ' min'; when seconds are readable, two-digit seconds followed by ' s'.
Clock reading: 7 h 00 min
